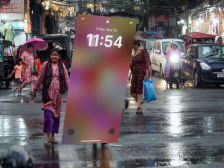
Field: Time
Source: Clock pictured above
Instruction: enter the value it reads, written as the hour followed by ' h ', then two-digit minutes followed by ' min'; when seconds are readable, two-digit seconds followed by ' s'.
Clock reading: 11 h 54 min
